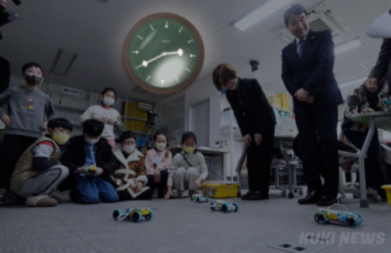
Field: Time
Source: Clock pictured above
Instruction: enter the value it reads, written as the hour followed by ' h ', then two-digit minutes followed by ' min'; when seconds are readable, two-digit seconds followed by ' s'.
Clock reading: 2 h 40 min
